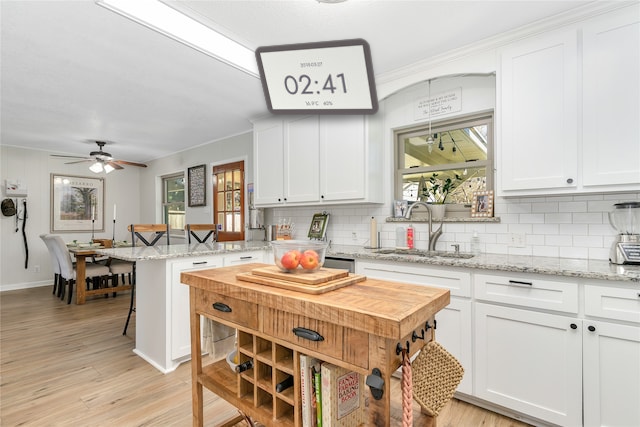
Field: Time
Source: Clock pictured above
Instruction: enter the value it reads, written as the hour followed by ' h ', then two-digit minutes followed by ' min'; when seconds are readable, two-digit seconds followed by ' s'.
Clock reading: 2 h 41 min
